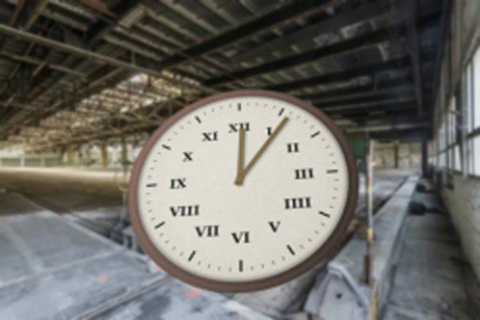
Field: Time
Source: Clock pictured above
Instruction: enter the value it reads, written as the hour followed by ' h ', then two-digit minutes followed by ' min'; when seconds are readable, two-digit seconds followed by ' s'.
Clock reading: 12 h 06 min
